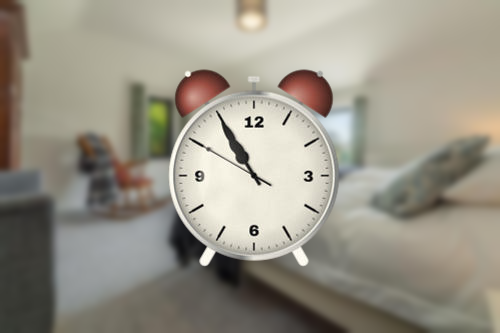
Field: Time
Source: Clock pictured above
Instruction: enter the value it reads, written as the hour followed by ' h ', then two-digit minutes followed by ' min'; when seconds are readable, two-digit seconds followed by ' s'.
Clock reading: 10 h 54 min 50 s
